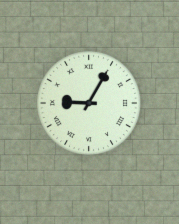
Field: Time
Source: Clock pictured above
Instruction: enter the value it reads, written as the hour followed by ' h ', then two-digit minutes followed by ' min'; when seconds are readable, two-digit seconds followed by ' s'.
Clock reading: 9 h 05 min
